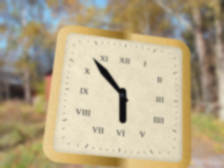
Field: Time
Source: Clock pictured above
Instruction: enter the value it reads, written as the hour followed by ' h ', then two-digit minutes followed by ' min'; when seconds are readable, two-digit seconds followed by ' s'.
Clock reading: 5 h 53 min
